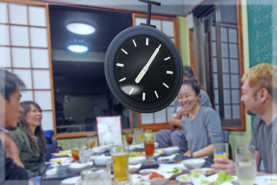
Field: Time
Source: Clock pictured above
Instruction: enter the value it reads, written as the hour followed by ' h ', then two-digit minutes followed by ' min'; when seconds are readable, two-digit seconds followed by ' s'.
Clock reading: 7 h 05 min
